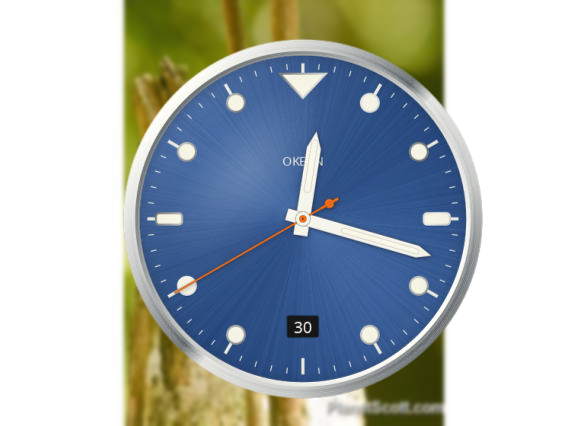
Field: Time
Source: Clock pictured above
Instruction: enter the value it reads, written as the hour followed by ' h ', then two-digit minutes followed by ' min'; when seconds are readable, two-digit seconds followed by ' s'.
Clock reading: 12 h 17 min 40 s
